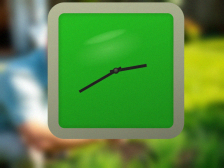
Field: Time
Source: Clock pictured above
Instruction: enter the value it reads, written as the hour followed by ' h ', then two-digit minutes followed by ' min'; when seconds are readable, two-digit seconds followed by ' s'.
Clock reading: 2 h 40 min
